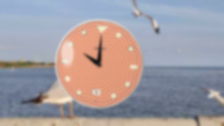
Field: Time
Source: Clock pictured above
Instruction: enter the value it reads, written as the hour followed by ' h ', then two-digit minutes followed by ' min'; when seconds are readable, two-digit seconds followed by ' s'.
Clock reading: 10 h 00 min
